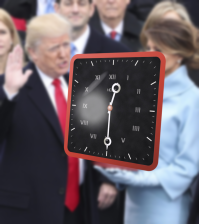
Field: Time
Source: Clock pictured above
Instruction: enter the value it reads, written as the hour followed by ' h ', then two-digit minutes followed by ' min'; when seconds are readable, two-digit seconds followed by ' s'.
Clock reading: 12 h 30 min
